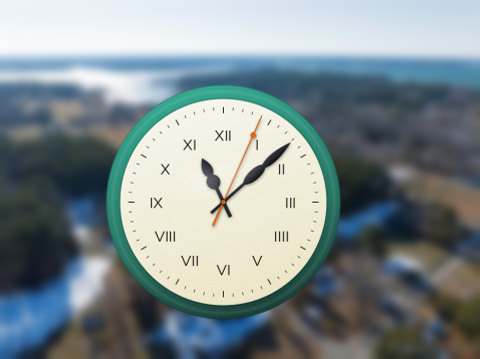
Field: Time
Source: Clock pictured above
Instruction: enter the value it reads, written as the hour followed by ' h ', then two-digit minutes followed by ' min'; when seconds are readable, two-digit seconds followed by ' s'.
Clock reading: 11 h 08 min 04 s
